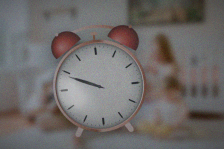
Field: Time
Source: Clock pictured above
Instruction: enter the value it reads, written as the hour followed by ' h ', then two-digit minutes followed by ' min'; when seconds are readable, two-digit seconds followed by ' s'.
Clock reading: 9 h 49 min
